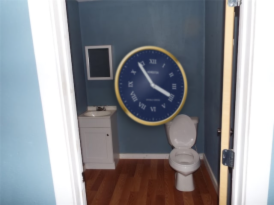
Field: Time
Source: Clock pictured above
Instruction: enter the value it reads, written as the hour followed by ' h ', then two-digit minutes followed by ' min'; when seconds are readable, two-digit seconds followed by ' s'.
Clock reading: 3 h 54 min
